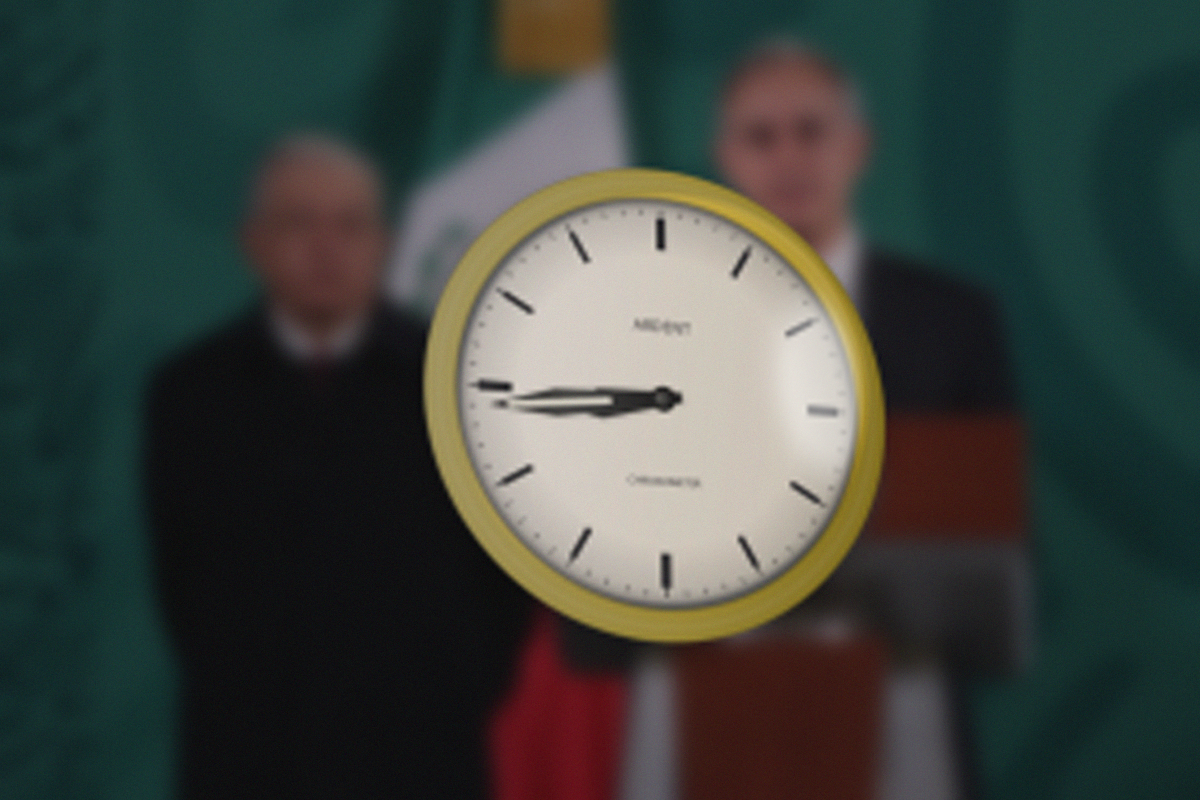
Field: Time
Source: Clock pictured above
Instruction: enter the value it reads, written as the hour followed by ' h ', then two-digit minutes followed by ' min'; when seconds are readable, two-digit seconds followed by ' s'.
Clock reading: 8 h 44 min
